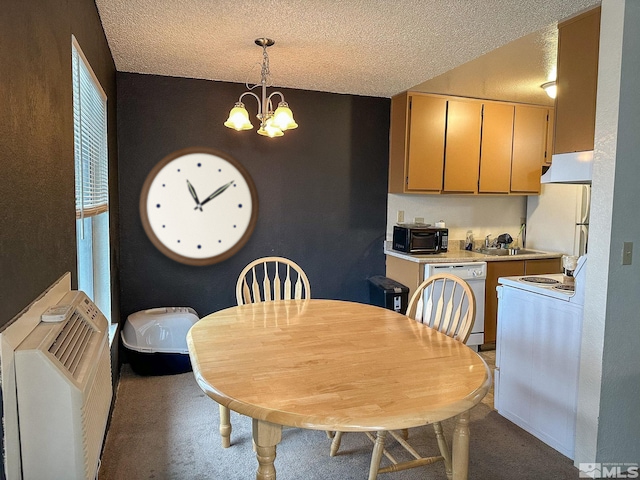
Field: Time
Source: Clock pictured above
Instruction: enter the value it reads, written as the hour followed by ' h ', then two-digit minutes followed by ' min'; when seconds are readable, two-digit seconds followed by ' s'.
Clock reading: 11 h 09 min
